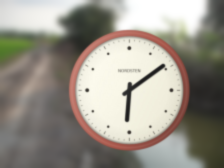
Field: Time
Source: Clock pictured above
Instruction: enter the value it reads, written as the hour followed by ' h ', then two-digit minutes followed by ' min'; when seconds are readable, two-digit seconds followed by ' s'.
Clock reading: 6 h 09 min
